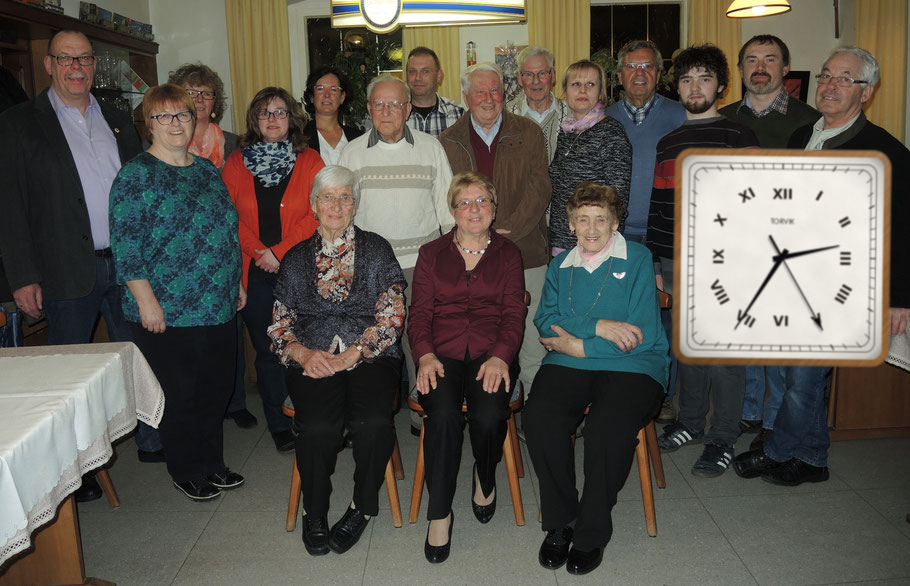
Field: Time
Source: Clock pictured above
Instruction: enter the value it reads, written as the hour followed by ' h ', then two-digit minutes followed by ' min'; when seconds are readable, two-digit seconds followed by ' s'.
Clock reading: 2 h 35 min 25 s
